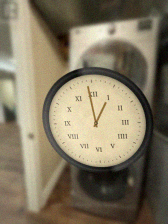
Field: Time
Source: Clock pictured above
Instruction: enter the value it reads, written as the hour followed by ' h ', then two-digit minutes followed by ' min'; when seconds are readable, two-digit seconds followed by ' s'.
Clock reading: 12 h 59 min
